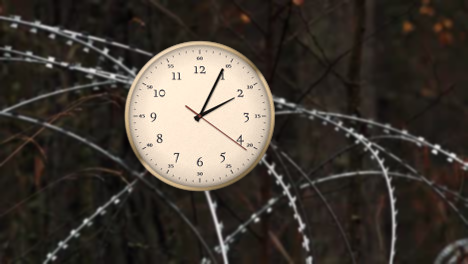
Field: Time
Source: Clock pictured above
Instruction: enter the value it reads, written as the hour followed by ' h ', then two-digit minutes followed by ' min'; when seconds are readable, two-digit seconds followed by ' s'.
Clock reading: 2 h 04 min 21 s
